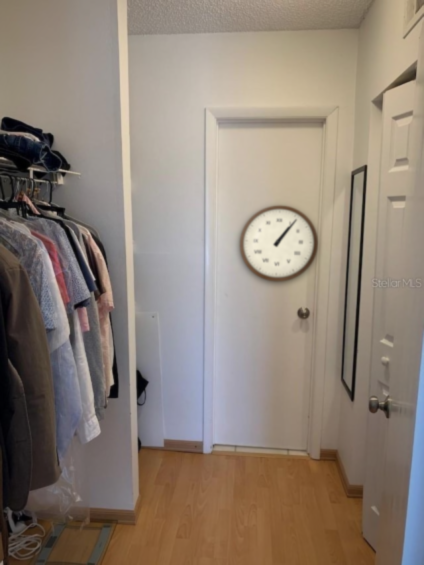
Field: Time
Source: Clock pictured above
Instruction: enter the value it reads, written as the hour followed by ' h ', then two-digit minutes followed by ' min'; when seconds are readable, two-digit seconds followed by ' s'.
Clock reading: 1 h 06 min
